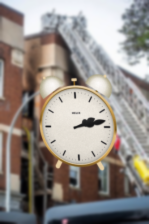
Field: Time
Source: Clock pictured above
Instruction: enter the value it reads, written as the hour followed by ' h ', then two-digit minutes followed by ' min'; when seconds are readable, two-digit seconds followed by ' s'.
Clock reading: 2 h 13 min
